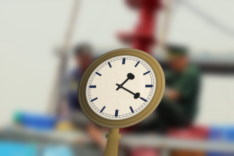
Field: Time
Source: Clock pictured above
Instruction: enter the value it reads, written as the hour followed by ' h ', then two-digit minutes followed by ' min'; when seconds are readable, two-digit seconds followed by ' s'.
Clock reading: 1 h 20 min
